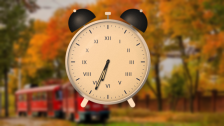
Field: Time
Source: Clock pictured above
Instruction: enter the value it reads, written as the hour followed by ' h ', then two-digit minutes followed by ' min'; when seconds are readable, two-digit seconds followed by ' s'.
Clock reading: 6 h 34 min
